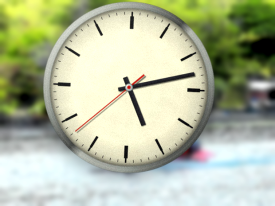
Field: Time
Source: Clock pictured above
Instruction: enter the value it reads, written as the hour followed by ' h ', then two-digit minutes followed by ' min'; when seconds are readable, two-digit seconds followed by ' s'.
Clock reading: 5 h 12 min 38 s
